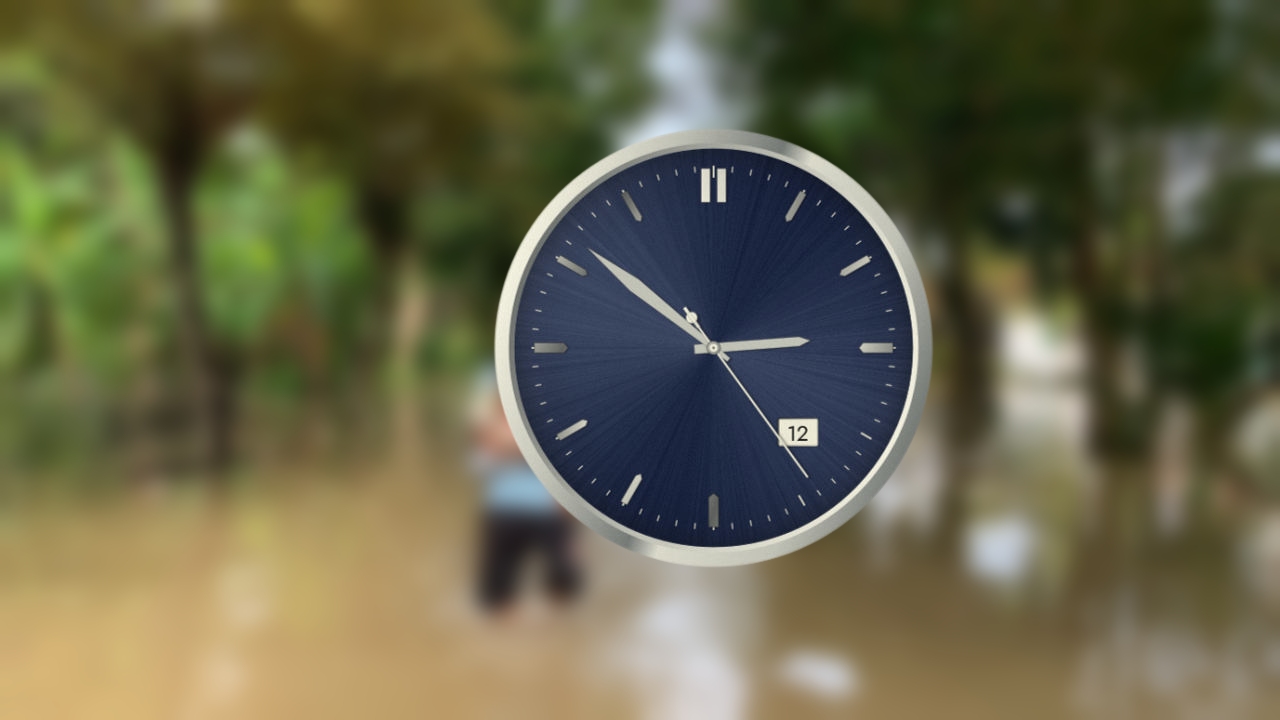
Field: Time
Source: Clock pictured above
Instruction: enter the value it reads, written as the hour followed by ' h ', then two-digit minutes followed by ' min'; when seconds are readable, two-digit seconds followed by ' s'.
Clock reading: 2 h 51 min 24 s
